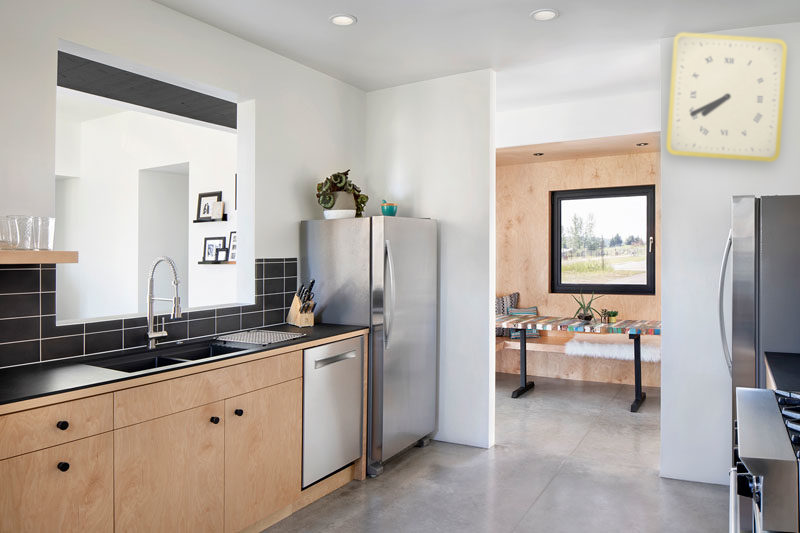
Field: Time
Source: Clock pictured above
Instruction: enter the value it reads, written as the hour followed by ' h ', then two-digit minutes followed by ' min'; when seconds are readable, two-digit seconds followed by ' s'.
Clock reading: 7 h 40 min
